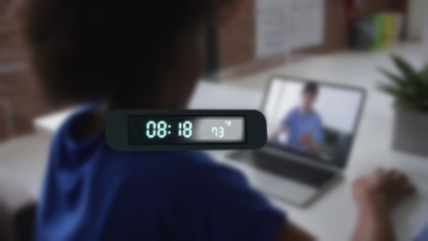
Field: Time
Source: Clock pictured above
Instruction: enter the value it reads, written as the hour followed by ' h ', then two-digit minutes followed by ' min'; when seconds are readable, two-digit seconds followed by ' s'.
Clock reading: 8 h 18 min
